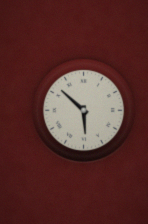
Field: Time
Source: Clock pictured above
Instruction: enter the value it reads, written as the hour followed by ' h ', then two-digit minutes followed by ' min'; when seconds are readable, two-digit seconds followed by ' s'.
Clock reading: 5 h 52 min
